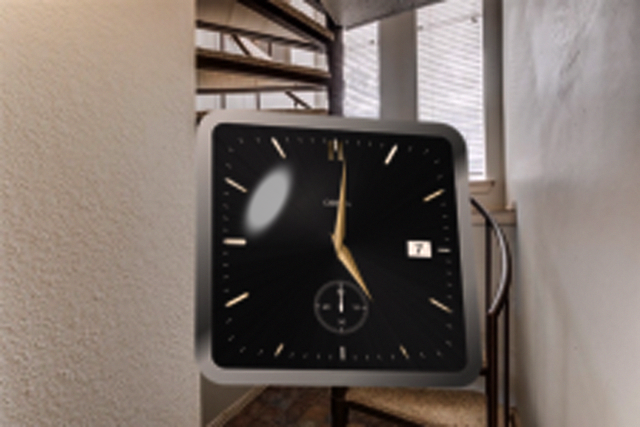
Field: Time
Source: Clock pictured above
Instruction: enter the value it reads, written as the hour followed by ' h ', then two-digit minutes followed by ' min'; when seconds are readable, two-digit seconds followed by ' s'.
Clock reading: 5 h 01 min
